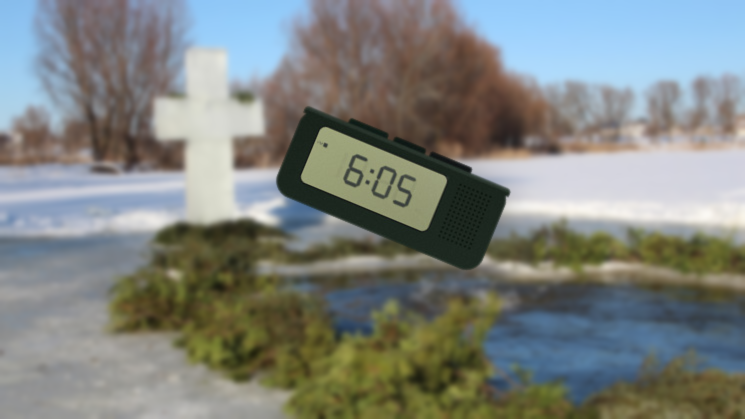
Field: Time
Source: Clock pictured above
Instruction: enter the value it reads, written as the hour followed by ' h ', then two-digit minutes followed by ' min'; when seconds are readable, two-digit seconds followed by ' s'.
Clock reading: 6 h 05 min
